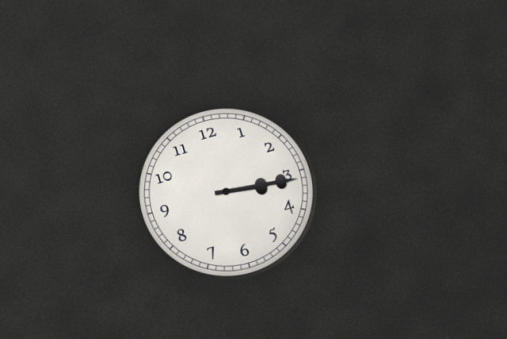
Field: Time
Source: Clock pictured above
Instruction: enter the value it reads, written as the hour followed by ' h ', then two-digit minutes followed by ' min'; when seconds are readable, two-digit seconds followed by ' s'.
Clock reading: 3 h 16 min
